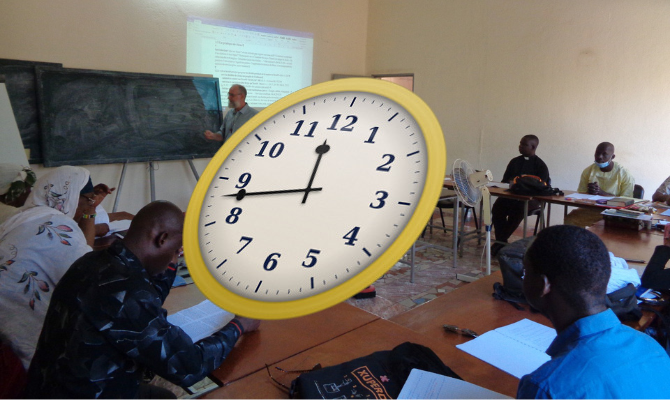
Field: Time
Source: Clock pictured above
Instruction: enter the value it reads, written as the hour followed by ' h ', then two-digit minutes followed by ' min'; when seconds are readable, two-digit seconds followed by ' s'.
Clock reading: 11 h 43 min
